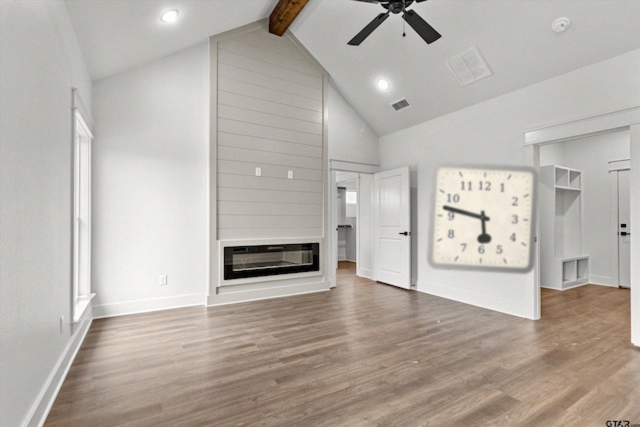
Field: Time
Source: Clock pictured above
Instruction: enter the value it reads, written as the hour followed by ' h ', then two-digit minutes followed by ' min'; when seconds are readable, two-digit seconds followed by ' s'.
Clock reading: 5 h 47 min
